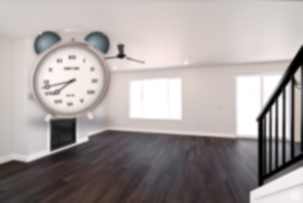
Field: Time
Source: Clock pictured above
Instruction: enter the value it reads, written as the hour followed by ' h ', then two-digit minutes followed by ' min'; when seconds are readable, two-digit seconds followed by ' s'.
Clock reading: 7 h 43 min
